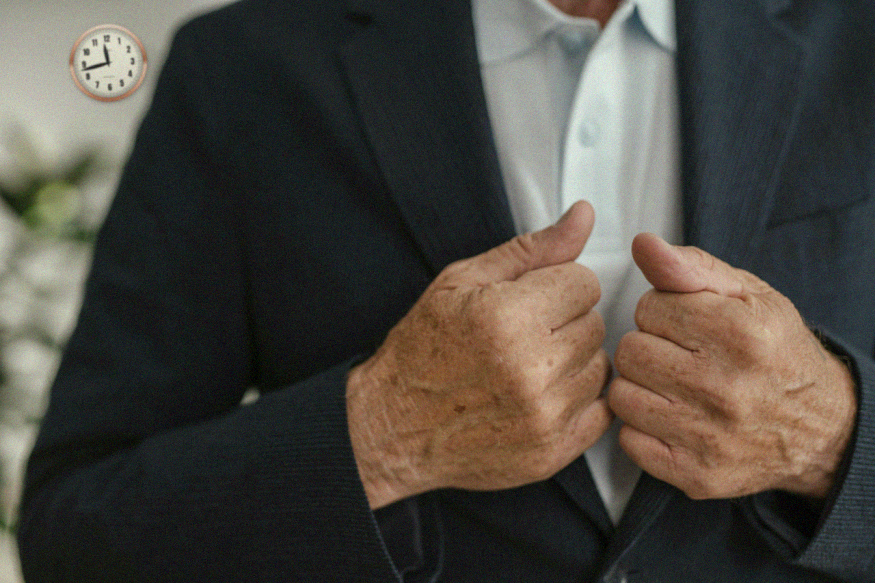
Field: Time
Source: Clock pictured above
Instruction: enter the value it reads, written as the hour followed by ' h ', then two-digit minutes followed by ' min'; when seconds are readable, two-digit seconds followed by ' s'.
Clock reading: 11 h 43 min
